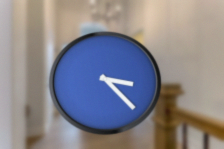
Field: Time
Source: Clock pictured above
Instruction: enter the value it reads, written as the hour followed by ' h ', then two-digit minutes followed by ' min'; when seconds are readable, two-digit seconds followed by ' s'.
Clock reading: 3 h 23 min
